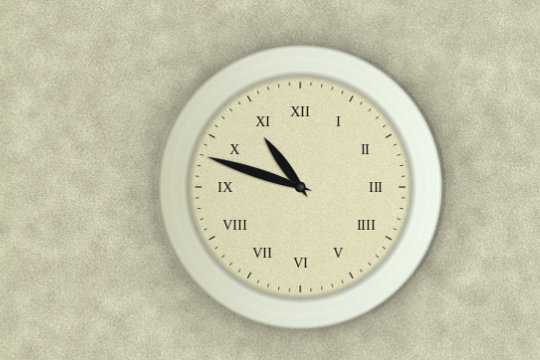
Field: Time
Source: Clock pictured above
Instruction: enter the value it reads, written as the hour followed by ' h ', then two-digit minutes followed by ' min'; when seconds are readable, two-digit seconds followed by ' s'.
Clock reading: 10 h 48 min
